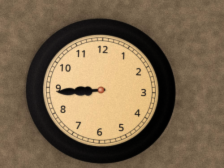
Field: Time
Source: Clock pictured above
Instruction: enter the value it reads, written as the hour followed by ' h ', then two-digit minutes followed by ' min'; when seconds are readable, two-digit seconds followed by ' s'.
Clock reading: 8 h 44 min
